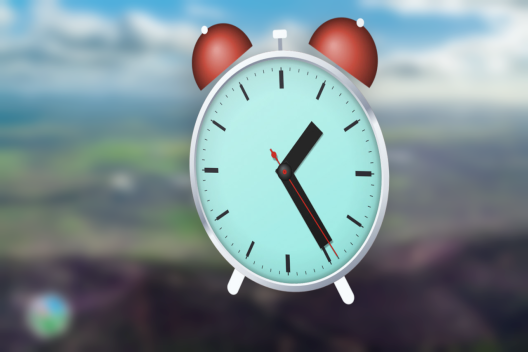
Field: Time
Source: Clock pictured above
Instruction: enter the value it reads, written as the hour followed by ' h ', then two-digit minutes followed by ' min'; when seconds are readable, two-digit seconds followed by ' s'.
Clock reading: 1 h 24 min 24 s
